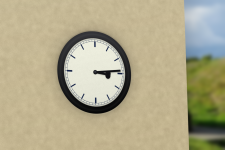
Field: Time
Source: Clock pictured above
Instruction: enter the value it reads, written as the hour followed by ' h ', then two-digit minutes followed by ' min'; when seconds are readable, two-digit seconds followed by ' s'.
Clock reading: 3 h 14 min
